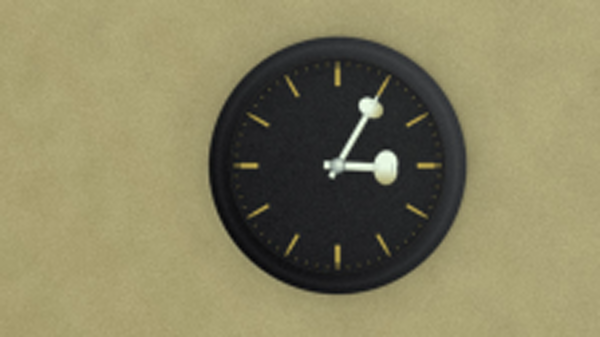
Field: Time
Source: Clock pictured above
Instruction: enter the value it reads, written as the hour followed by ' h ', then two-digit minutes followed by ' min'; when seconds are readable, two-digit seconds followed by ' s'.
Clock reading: 3 h 05 min
